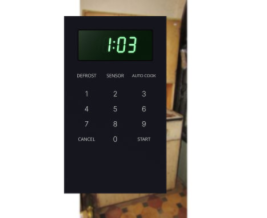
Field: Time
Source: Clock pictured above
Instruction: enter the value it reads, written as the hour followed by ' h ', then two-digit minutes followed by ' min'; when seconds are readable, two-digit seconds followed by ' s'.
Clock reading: 1 h 03 min
